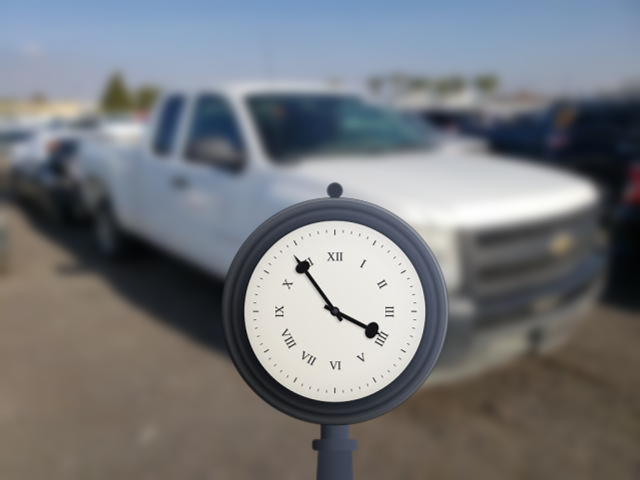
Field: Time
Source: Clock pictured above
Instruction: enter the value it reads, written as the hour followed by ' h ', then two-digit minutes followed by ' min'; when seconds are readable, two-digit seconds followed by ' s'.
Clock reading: 3 h 54 min
